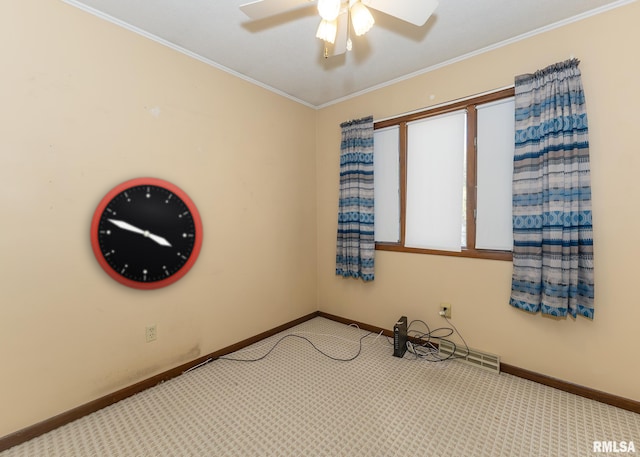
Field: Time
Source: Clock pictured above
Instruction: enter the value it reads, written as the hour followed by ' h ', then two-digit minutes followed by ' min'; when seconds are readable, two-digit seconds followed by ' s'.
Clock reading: 3 h 48 min
